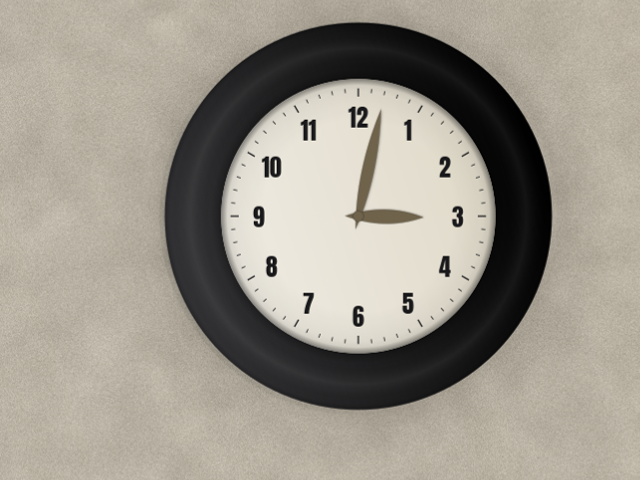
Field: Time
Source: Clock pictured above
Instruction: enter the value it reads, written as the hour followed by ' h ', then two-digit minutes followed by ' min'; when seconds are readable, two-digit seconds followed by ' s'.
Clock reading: 3 h 02 min
